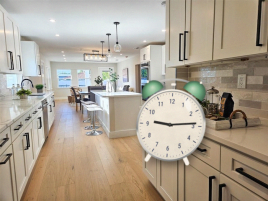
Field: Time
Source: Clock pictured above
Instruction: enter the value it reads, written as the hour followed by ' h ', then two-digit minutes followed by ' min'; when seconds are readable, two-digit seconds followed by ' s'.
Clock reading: 9 h 14 min
